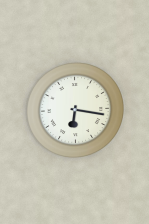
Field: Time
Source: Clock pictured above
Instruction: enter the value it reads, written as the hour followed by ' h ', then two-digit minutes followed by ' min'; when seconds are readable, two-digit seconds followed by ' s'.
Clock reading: 6 h 17 min
